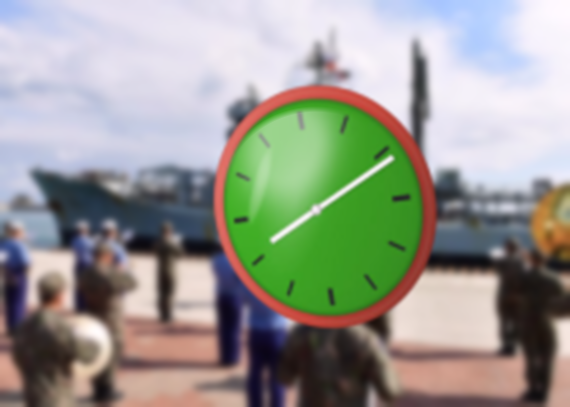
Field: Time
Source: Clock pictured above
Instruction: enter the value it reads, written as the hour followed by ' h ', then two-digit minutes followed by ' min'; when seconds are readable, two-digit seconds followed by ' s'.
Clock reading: 8 h 11 min
